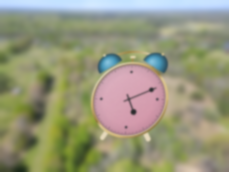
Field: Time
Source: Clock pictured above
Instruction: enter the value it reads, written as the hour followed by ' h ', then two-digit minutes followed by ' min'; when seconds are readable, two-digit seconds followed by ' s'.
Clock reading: 5 h 11 min
